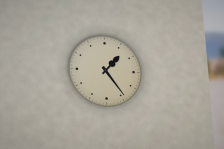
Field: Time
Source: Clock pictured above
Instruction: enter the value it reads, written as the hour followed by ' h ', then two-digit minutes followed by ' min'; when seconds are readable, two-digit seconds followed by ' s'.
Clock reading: 1 h 24 min
